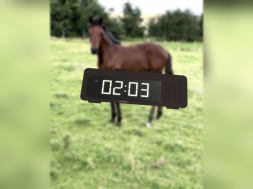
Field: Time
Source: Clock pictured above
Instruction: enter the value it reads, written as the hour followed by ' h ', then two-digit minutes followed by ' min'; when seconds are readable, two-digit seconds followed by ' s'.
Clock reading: 2 h 03 min
